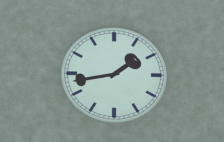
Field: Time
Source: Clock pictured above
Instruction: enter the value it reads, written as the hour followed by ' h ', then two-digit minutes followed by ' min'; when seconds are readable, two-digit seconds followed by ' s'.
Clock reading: 1 h 43 min
